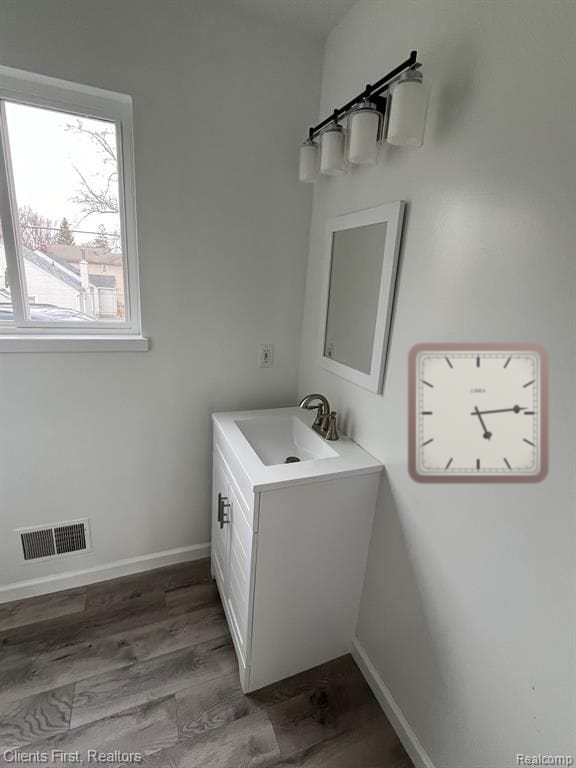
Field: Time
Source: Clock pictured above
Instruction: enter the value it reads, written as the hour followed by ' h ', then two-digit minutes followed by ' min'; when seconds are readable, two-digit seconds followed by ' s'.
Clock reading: 5 h 14 min
